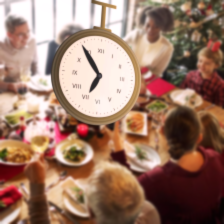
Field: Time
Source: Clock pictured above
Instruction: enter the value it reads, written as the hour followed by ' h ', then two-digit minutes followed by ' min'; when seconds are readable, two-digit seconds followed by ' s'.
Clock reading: 6 h 54 min
